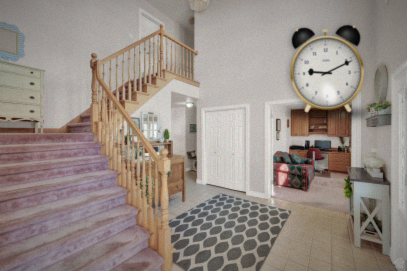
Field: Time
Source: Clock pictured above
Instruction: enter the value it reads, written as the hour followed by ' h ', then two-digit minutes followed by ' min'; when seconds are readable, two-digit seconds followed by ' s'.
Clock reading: 9 h 11 min
